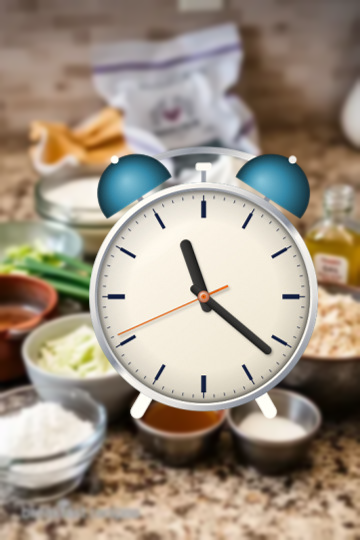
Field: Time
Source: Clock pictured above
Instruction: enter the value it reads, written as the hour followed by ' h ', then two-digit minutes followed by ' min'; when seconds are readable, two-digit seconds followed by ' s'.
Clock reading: 11 h 21 min 41 s
